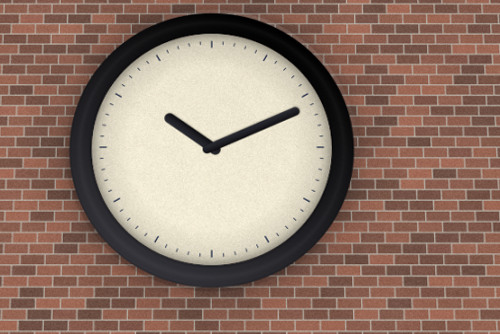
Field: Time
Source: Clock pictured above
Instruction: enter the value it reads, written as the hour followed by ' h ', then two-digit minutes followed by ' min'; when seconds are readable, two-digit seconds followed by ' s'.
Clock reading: 10 h 11 min
